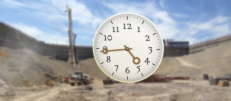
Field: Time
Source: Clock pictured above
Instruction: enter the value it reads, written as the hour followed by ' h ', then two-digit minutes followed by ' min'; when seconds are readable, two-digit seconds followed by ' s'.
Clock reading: 4 h 44 min
